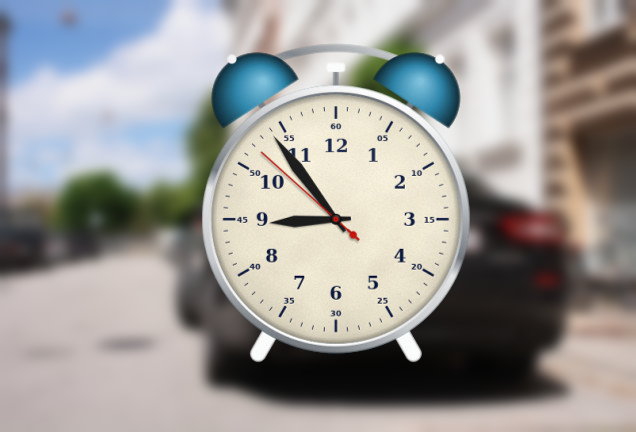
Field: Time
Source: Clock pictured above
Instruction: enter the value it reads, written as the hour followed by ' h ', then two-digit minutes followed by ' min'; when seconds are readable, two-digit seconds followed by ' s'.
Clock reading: 8 h 53 min 52 s
